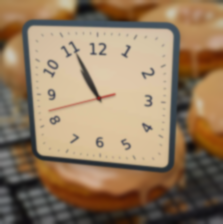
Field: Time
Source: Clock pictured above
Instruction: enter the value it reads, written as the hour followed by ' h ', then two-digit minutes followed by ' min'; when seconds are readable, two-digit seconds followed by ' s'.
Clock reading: 10 h 55 min 42 s
